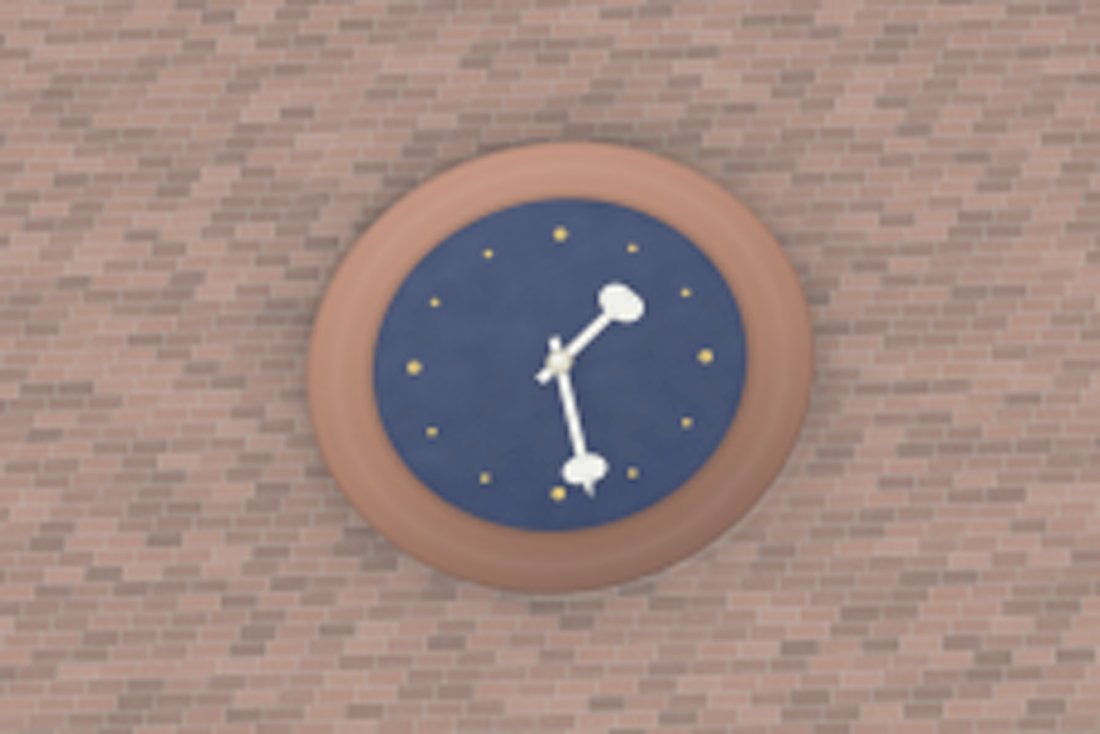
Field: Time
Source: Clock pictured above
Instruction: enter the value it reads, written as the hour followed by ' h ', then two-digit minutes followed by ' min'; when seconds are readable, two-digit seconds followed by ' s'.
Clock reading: 1 h 28 min
